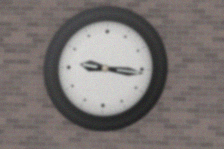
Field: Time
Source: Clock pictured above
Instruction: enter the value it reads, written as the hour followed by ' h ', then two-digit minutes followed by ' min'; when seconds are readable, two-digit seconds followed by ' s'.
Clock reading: 9 h 16 min
